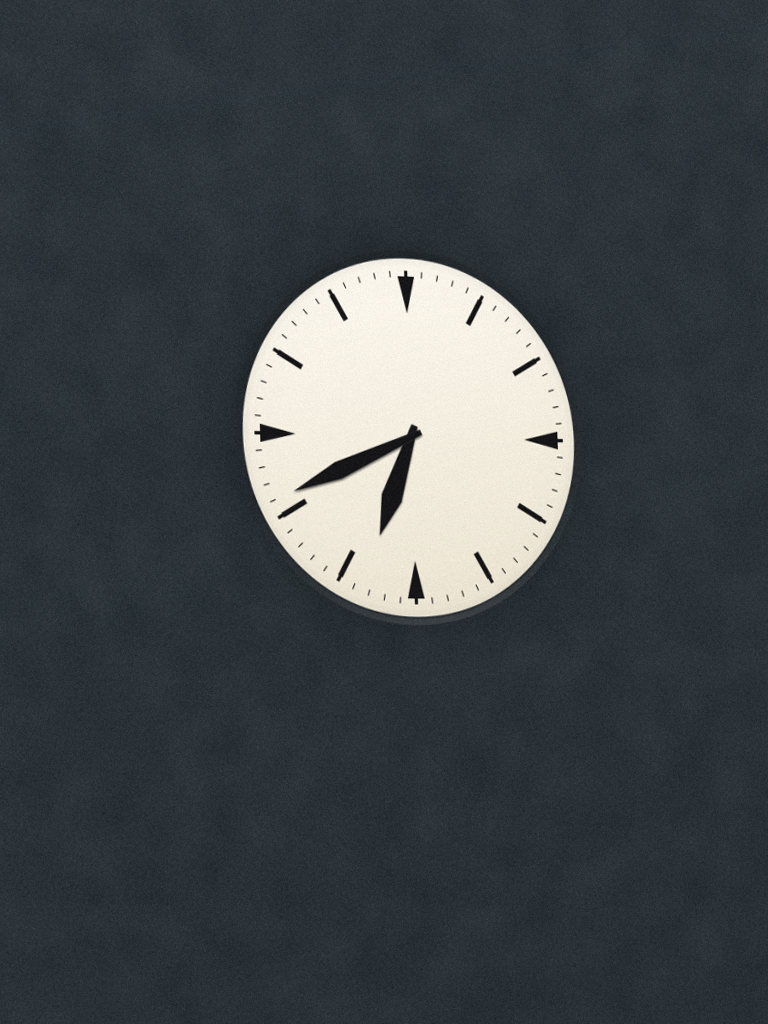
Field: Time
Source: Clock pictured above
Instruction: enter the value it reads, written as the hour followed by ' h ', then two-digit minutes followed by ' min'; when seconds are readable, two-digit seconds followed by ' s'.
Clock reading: 6 h 41 min
